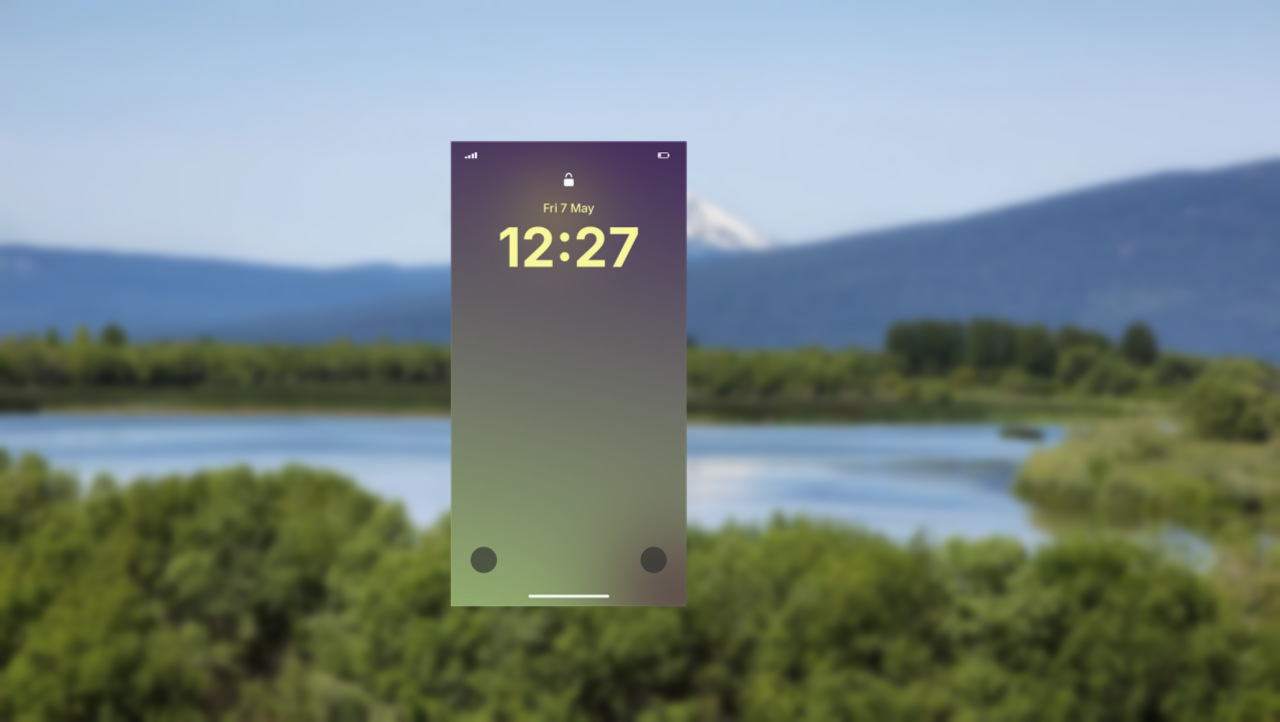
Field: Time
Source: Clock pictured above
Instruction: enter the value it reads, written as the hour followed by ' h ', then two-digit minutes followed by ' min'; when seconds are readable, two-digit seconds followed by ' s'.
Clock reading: 12 h 27 min
